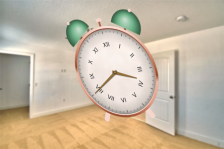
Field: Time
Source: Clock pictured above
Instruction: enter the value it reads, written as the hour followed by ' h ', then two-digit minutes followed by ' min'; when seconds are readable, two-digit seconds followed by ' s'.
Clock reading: 3 h 40 min
